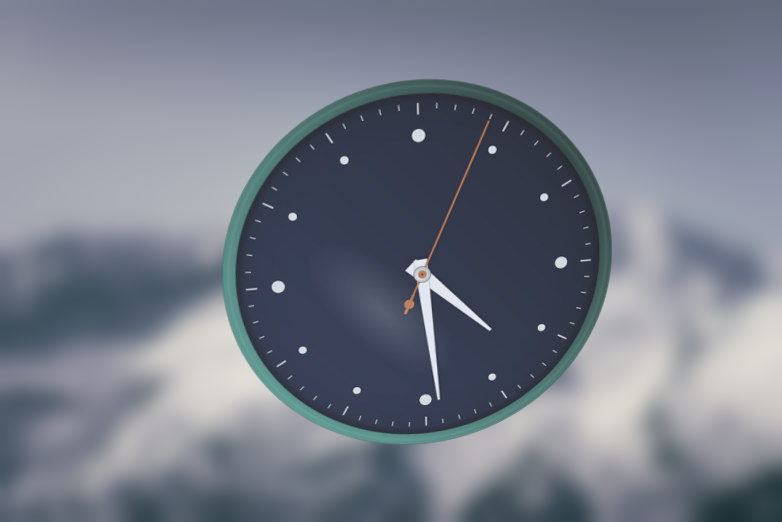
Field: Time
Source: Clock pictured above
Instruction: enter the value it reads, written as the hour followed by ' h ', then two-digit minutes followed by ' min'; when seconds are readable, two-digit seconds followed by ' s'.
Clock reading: 4 h 29 min 04 s
